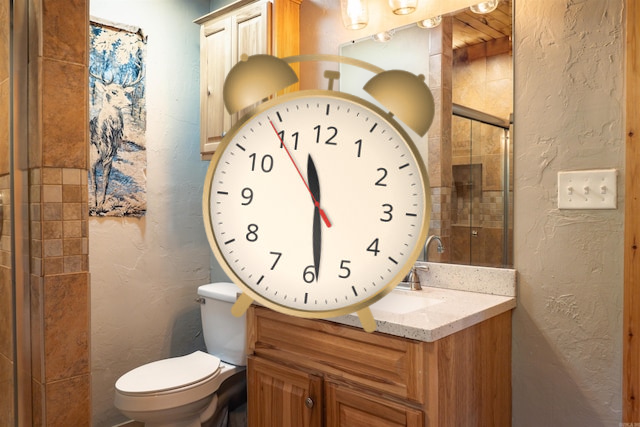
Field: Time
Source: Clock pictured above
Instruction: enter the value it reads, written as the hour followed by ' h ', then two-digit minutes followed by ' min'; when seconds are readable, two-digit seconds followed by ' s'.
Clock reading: 11 h 28 min 54 s
